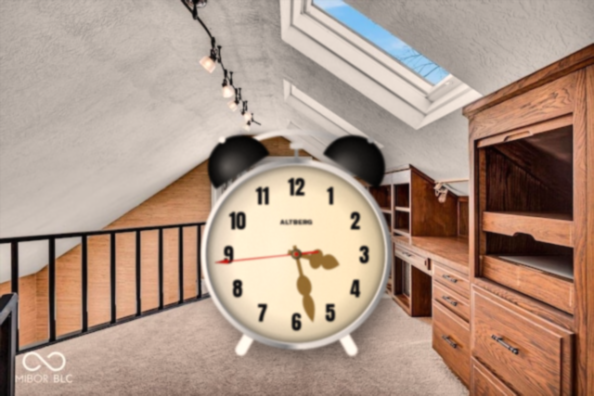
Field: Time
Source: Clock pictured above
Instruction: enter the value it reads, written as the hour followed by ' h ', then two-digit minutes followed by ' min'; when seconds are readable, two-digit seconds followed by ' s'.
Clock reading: 3 h 27 min 44 s
